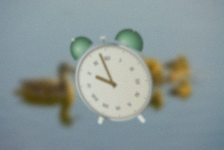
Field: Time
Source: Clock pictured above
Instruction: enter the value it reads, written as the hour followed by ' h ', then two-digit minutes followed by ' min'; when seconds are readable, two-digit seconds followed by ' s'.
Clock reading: 9 h 58 min
